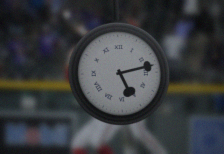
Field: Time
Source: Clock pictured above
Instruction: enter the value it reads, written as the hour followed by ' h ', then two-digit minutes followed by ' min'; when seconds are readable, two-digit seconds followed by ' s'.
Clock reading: 5 h 13 min
